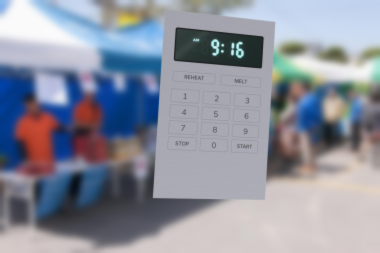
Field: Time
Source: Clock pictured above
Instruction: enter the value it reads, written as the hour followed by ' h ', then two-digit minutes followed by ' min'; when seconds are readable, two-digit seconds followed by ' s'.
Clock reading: 9 h 16 min
